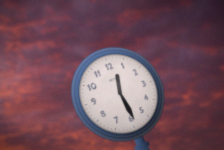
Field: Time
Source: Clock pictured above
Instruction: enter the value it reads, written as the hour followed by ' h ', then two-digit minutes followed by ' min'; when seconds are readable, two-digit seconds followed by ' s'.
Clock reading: 12 h 29 min
